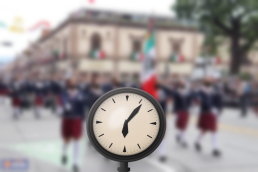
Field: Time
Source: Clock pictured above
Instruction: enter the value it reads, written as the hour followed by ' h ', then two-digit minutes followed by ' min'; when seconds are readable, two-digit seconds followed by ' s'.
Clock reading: 6 h 06 min
